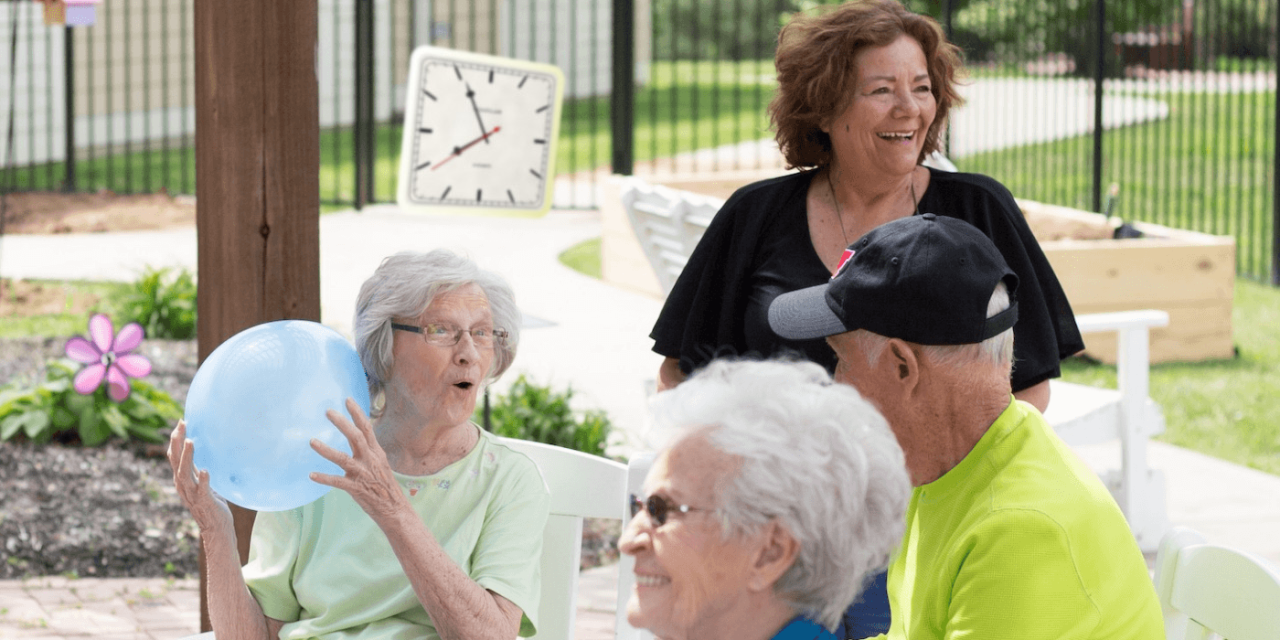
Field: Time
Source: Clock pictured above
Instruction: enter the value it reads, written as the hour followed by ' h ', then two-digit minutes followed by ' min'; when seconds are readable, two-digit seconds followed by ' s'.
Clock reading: 7 h 55 min 39 s
